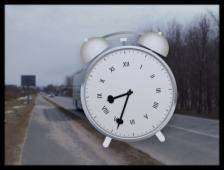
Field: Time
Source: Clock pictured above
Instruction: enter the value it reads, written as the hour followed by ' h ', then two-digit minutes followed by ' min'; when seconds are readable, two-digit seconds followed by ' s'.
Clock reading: 8 h 34 min
